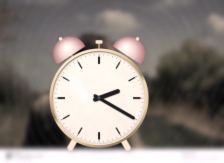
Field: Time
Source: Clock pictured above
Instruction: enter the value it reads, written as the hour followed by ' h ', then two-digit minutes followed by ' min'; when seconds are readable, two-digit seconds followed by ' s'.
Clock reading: 2 h 20 min
